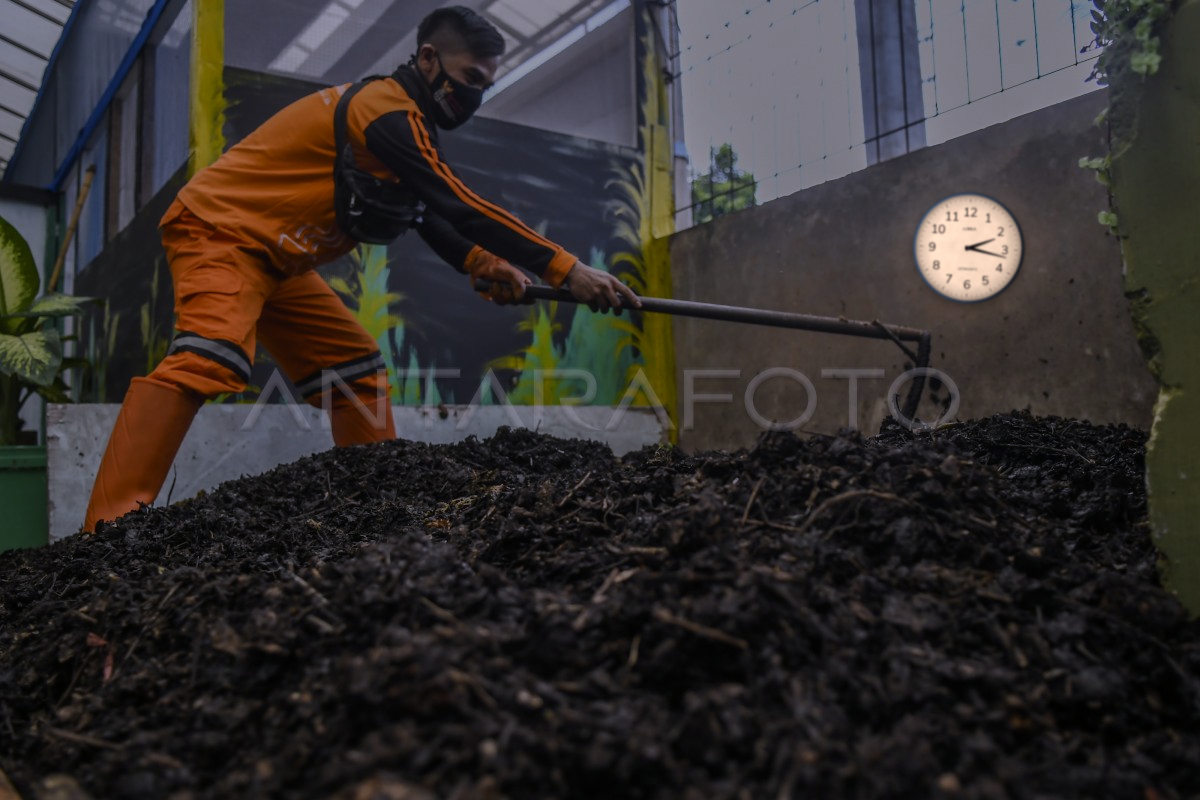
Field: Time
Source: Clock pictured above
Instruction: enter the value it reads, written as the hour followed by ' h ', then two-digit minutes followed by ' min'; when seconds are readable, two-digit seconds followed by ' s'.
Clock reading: 2 h 17 min
